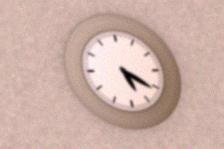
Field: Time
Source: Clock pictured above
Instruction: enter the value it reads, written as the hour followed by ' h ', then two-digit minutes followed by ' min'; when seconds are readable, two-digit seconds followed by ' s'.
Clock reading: 5 h 21 min
